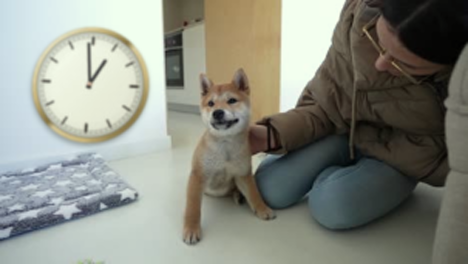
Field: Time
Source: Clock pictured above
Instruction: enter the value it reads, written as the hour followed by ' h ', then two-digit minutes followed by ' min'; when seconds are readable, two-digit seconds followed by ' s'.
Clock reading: 12 h 59 min
